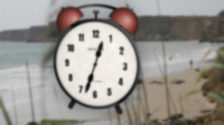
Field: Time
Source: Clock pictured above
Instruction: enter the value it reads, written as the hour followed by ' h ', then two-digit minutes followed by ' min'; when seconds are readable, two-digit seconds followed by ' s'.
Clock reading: 12 h 33 min
